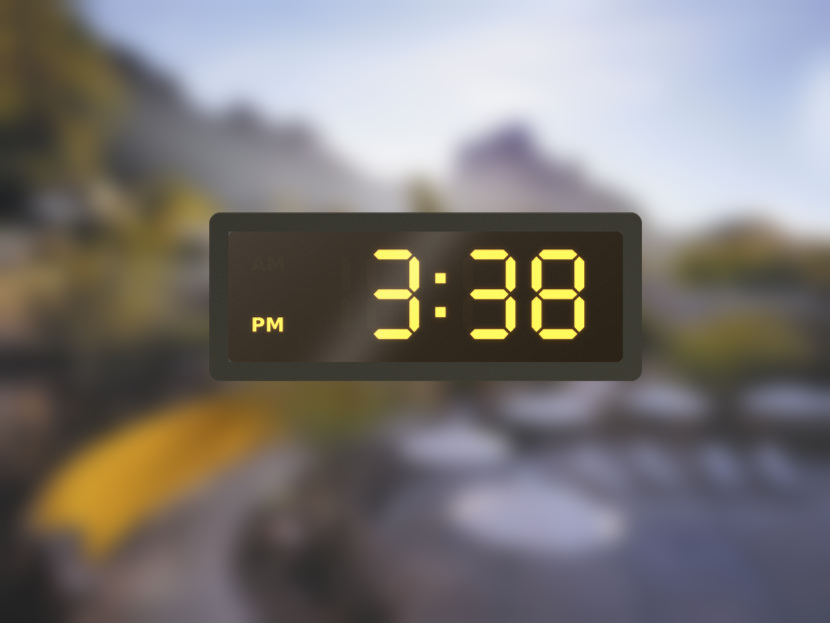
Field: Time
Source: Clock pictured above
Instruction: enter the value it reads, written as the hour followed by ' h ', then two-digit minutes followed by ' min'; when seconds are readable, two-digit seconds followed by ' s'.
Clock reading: 3 h 38 min
